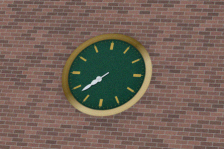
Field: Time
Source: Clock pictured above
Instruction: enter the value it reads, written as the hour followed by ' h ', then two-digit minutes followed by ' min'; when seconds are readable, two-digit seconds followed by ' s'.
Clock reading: 7 h 38 min
